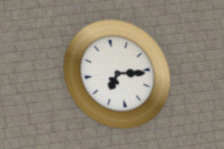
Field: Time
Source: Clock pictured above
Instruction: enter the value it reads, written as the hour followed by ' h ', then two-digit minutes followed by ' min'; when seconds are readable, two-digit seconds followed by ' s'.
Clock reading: 7 h 16 min
